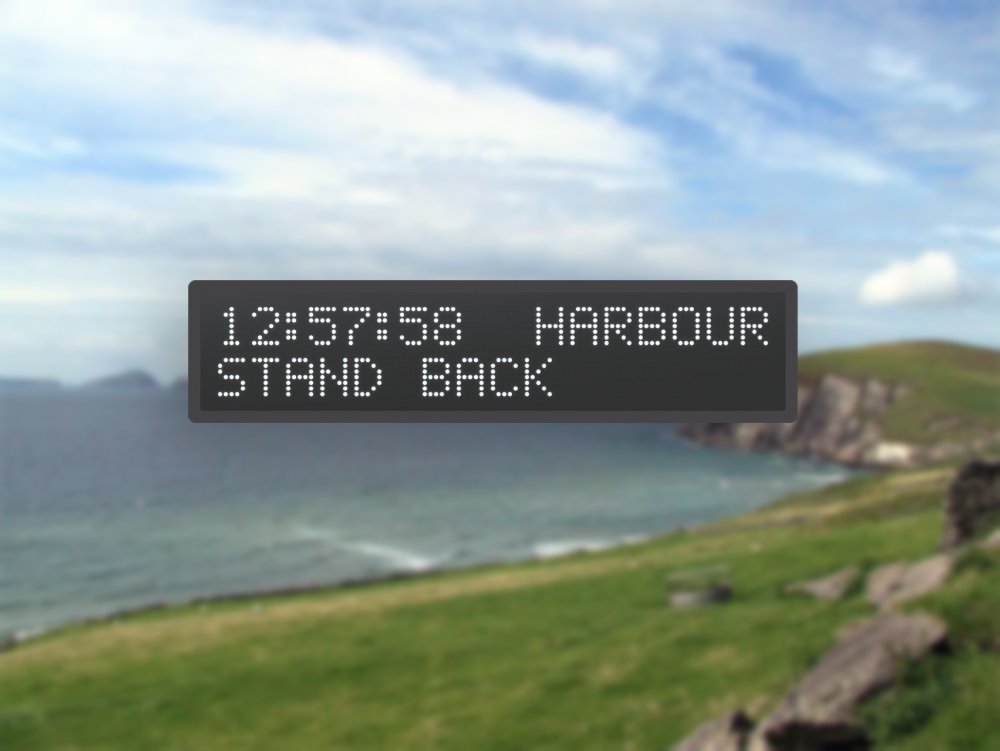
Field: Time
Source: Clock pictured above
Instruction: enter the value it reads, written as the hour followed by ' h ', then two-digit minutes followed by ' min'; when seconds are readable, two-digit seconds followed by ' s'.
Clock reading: 12 h 57 min 58 s
